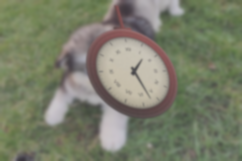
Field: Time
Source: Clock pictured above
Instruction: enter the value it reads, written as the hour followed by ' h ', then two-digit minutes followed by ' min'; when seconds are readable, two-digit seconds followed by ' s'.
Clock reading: 1 h 27 min
